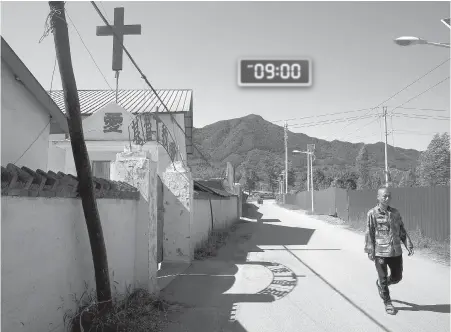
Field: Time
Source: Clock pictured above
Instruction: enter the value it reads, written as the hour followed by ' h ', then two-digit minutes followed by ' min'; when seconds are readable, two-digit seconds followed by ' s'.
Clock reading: 9 h 00 min
